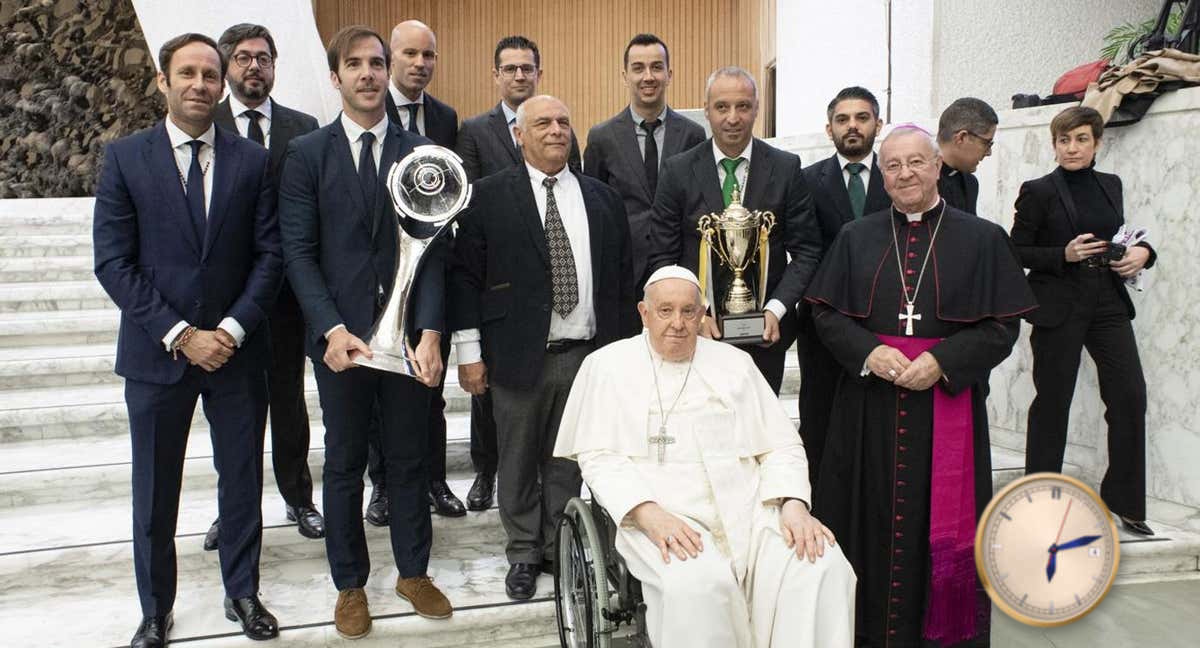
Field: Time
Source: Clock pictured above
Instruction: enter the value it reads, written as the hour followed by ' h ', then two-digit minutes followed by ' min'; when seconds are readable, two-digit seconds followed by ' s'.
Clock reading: 6 h 12 min 03 s
